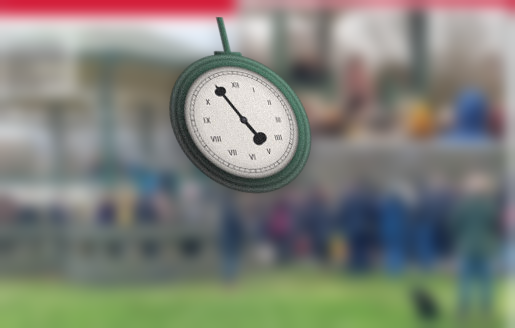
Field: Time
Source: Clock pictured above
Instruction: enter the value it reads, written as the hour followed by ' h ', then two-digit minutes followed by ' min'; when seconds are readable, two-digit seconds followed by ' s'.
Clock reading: 4 h 55 min
